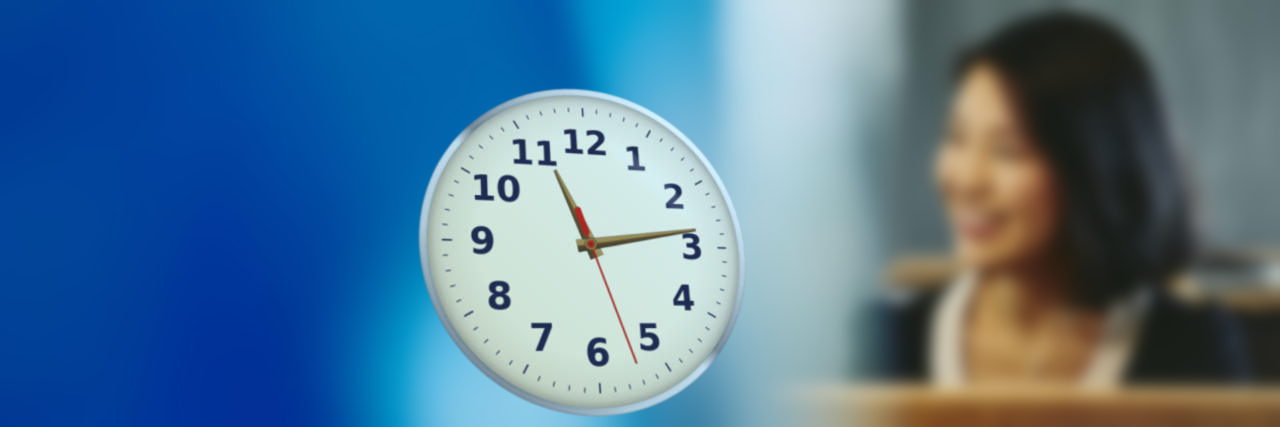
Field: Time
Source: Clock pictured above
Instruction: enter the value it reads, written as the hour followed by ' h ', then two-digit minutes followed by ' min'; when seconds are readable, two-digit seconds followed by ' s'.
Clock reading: 11 h 13 min 27 s
